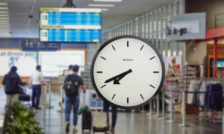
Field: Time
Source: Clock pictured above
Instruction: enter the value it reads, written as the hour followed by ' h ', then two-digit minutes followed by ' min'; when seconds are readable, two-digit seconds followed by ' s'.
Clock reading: 7 h 41 min
